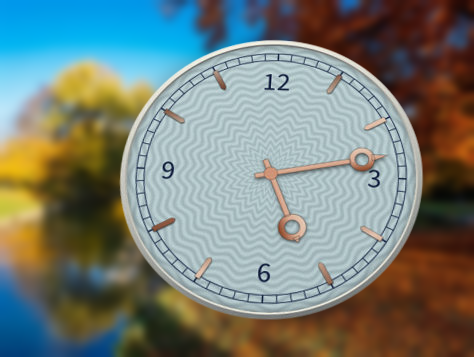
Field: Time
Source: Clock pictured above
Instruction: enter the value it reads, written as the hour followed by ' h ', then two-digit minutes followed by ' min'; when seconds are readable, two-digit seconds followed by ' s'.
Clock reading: 5 h 13 min
